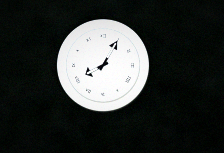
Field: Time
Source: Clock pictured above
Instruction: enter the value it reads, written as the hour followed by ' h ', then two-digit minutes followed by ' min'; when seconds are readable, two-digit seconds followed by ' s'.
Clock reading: 8 h 05 min
